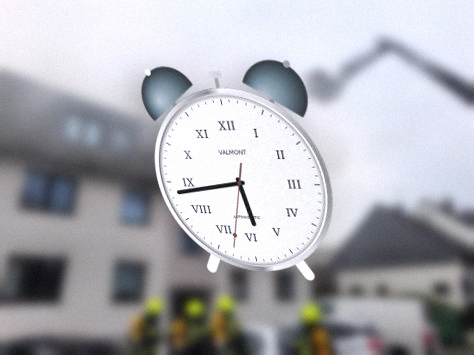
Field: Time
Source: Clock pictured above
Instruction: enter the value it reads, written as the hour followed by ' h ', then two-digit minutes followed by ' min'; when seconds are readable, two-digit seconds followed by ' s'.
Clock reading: 5 h 43 min 33 s
